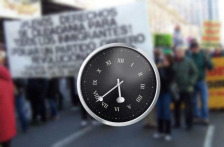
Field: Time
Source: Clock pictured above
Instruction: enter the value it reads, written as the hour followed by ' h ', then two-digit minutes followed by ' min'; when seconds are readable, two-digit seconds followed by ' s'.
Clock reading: 5 h 38 min
